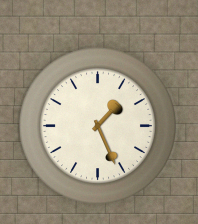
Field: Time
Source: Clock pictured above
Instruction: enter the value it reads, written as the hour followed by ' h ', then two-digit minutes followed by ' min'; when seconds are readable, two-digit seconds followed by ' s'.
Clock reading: 1 h 26 min
